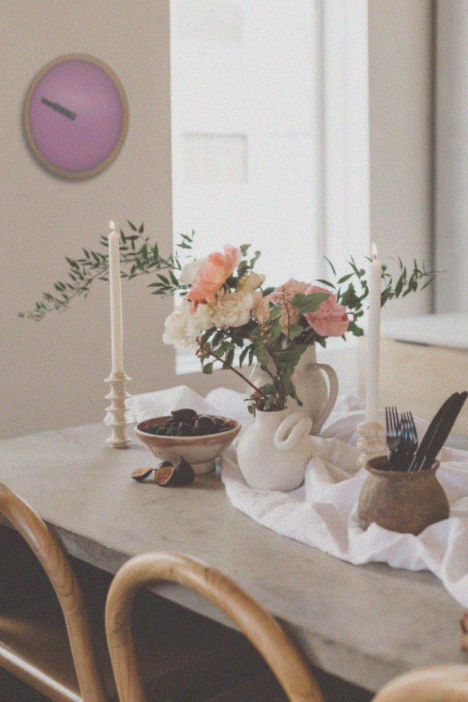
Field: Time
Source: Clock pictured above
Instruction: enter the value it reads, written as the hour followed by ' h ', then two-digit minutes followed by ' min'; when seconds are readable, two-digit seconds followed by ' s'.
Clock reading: 9 h 49 min
